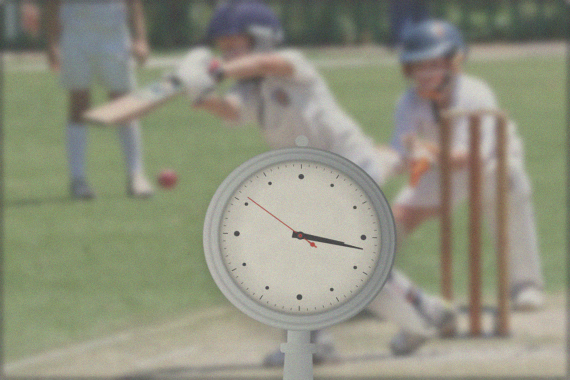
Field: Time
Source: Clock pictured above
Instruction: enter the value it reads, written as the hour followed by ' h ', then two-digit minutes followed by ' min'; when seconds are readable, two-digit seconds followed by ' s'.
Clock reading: 3 h 16 min 51 s
